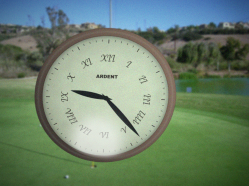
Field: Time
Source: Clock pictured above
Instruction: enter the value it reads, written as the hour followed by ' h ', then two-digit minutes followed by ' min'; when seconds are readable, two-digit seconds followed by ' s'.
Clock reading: 9 h 23 min
